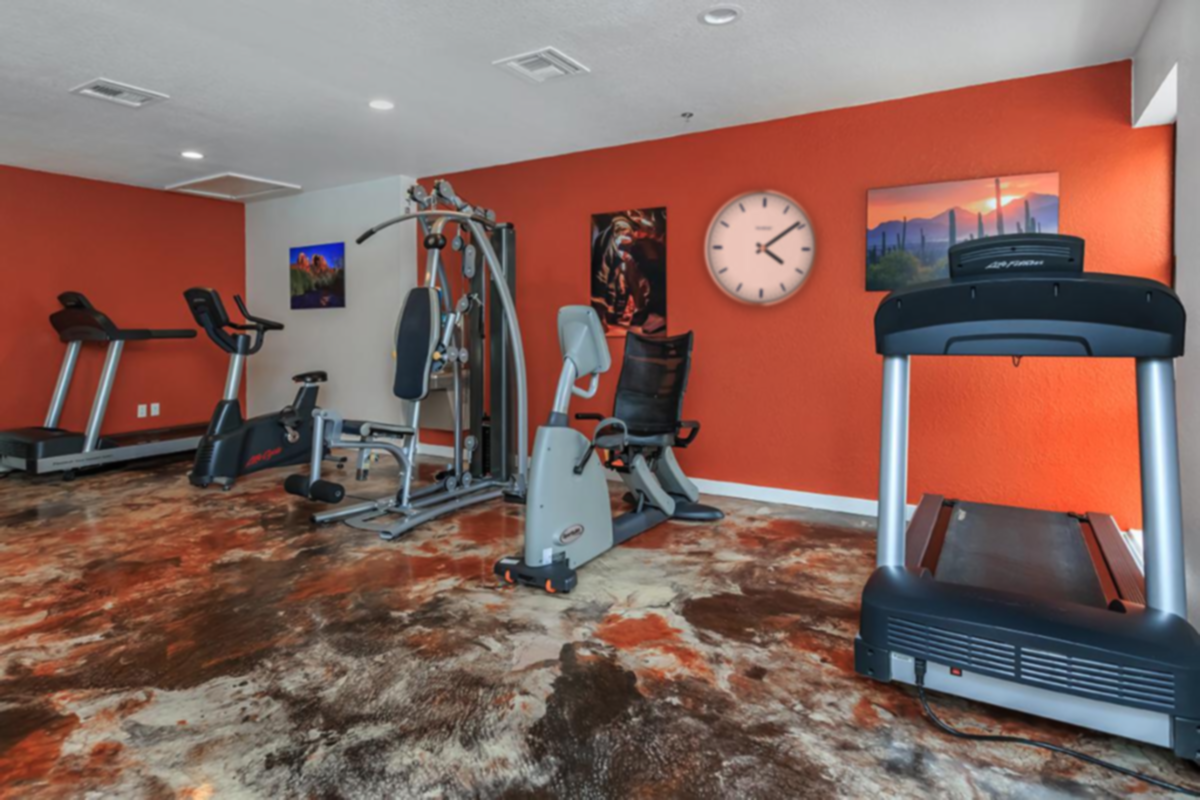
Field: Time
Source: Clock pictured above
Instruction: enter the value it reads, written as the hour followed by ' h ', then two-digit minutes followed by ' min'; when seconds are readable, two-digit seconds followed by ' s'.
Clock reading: 4 h 09 min
